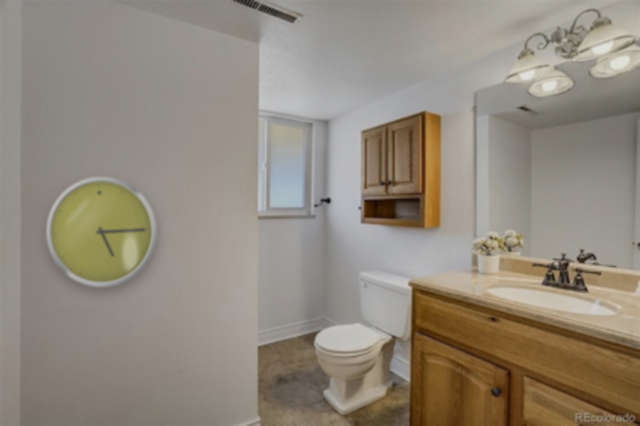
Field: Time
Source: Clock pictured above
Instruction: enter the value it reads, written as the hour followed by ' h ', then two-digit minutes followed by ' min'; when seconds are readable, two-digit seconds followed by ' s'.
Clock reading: 5 h 15 min
